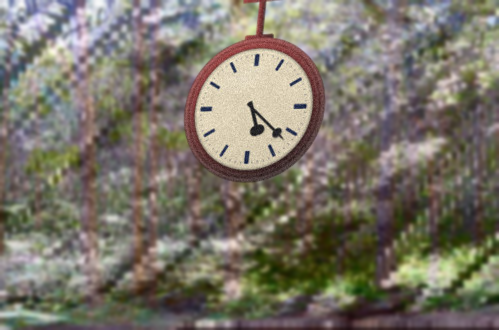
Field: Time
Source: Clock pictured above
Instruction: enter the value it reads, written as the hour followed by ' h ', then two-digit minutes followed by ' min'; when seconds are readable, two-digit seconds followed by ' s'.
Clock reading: 5 h 22 min
